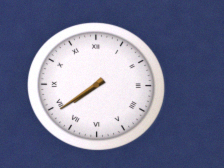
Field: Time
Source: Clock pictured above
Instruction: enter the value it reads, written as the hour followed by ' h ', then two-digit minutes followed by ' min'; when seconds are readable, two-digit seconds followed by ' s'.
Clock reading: 7 h 39 min
